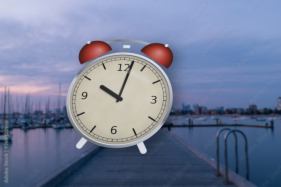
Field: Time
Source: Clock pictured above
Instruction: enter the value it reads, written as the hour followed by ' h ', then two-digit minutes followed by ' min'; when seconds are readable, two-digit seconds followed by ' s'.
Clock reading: 10 h 02 min
